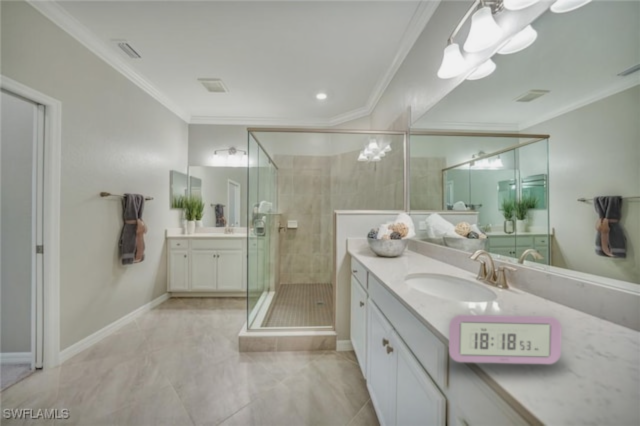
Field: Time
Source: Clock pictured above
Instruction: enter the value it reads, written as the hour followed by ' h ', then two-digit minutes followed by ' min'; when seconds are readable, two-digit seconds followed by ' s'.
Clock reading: 18 h 18 min
